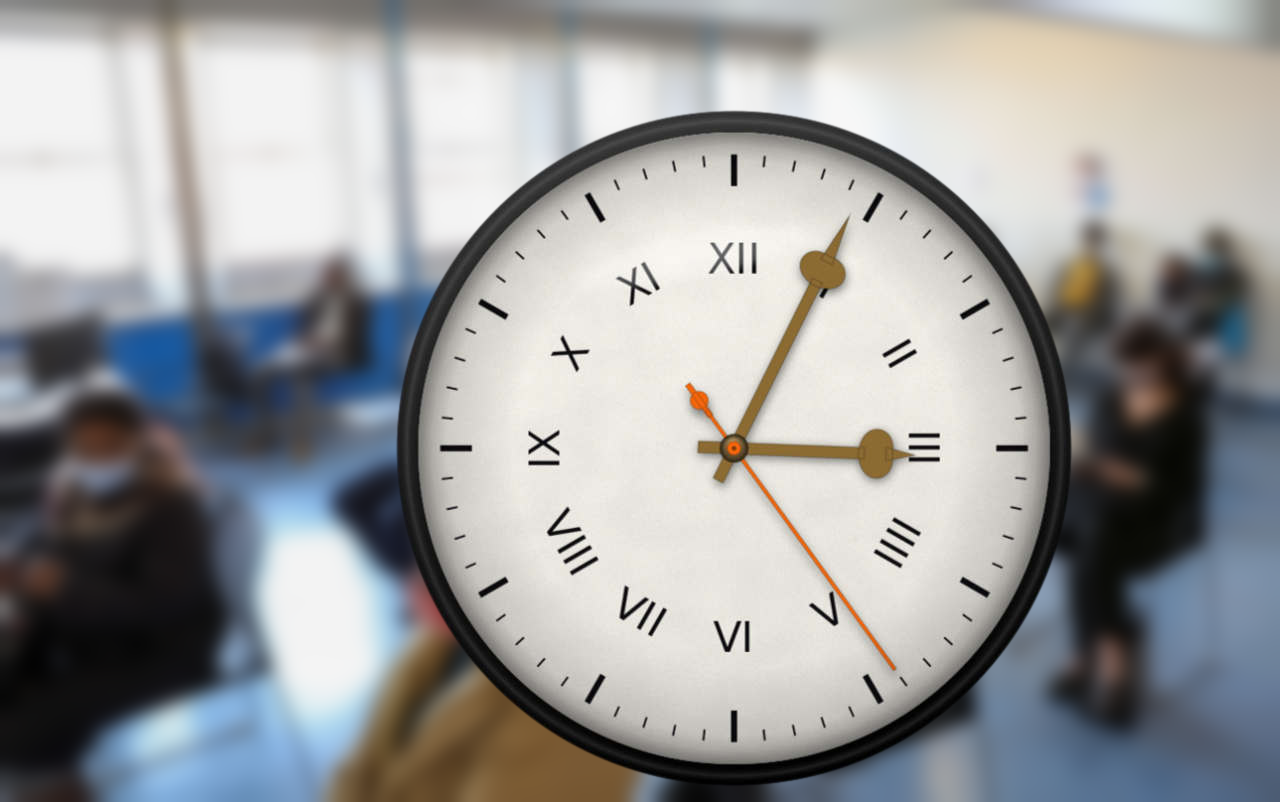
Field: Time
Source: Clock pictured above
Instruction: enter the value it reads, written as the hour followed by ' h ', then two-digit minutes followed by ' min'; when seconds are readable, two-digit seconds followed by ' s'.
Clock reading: 3 h 04 min 24 s
